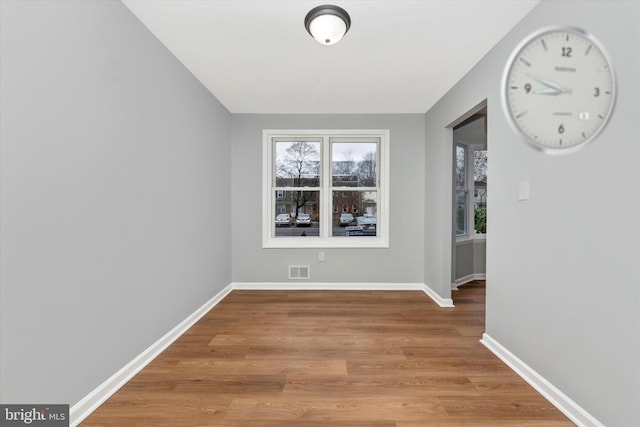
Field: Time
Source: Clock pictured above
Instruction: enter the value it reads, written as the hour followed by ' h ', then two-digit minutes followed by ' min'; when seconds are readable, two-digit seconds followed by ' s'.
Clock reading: 8 h 48 min
